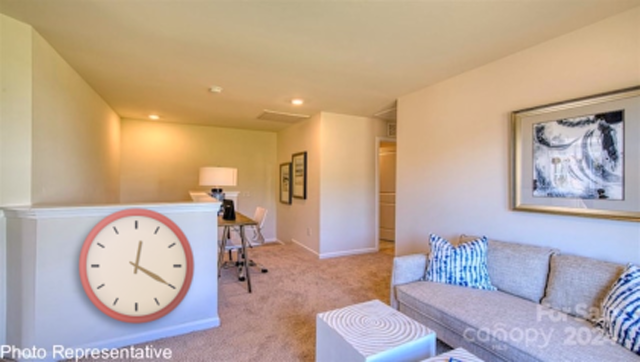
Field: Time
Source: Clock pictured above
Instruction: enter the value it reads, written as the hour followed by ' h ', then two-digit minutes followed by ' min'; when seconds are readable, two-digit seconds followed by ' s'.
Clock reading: 12 h 20 min
